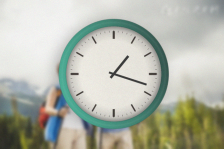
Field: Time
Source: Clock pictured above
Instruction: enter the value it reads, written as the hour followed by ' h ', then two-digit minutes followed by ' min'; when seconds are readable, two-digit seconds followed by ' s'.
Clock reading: 1 h 18 min
